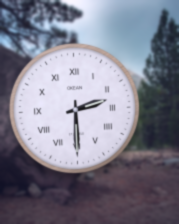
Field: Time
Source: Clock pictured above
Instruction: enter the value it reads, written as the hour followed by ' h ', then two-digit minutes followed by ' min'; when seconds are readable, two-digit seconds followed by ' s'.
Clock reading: 2 h 30 min
